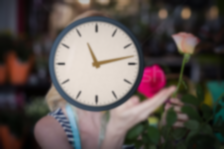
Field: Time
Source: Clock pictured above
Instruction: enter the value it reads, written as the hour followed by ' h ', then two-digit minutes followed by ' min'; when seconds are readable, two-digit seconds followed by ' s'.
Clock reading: 11 h 13 min
